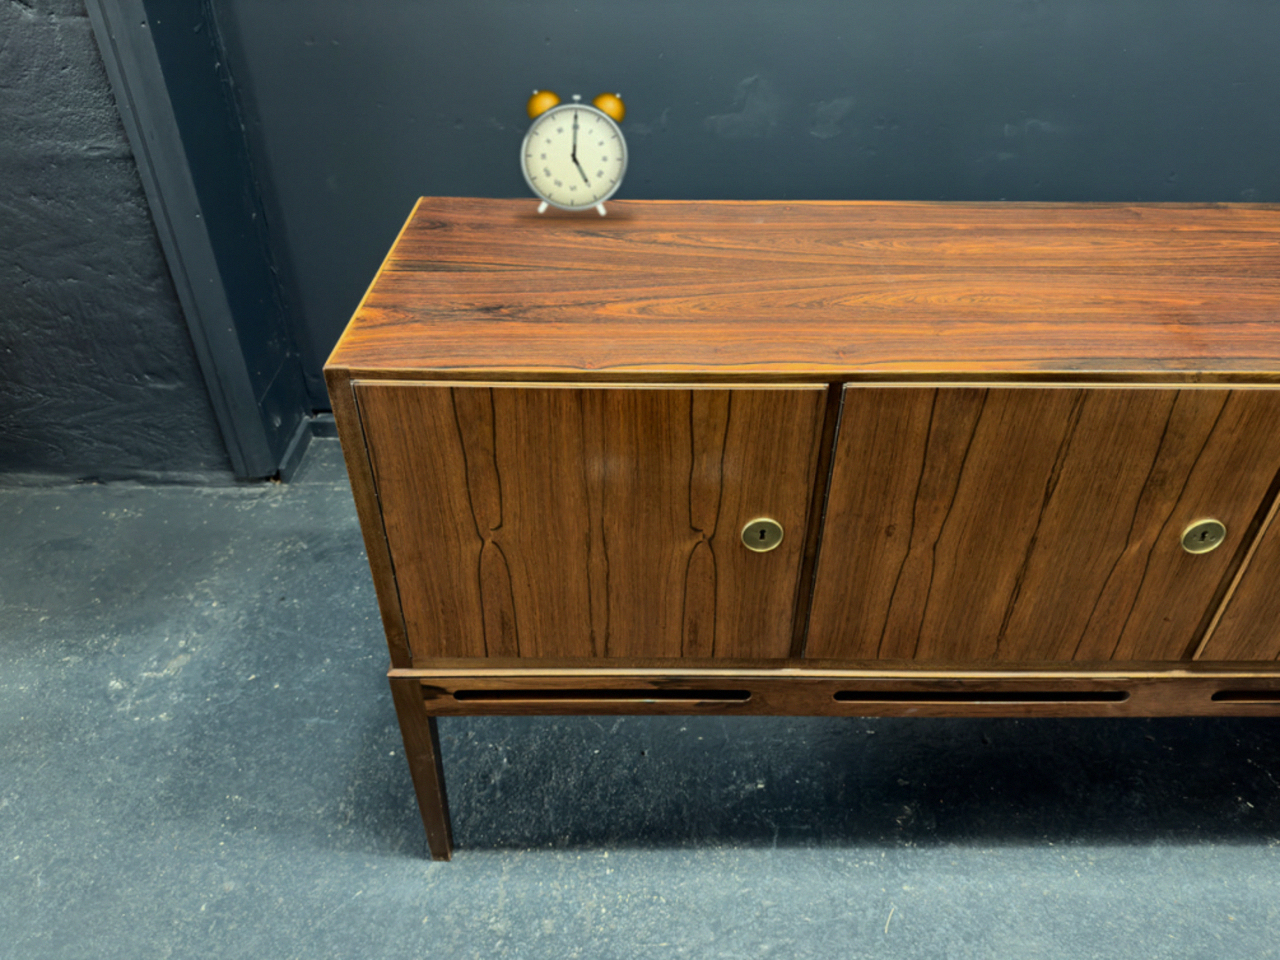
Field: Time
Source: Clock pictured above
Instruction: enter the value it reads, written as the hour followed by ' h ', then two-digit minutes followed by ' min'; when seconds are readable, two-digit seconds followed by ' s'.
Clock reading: 5 h 00 min
